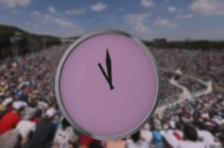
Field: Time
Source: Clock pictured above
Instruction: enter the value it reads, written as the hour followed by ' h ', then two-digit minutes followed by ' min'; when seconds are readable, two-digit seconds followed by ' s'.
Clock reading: 10 h 59 min
